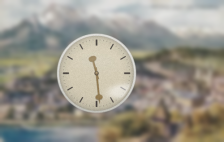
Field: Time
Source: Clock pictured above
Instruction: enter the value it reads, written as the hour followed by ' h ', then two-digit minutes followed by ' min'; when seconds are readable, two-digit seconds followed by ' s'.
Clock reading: 11 h 29 min
